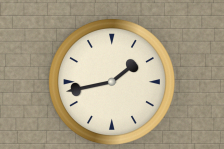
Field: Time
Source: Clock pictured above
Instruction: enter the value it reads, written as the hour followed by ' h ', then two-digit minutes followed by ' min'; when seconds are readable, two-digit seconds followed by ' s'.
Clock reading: 1 h 43 min
